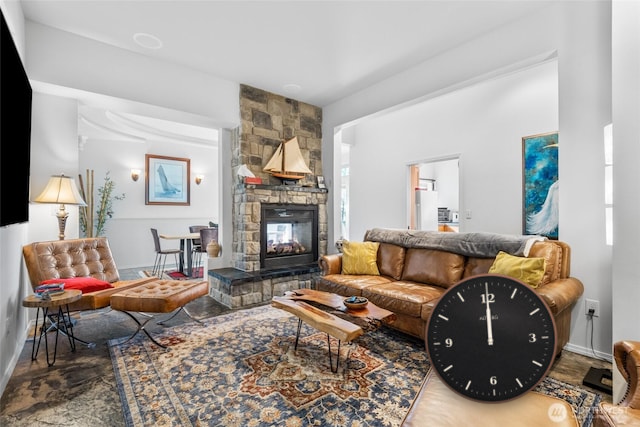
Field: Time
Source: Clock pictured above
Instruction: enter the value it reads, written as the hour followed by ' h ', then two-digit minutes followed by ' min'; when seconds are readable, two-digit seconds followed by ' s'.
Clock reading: 12 h 00 min
